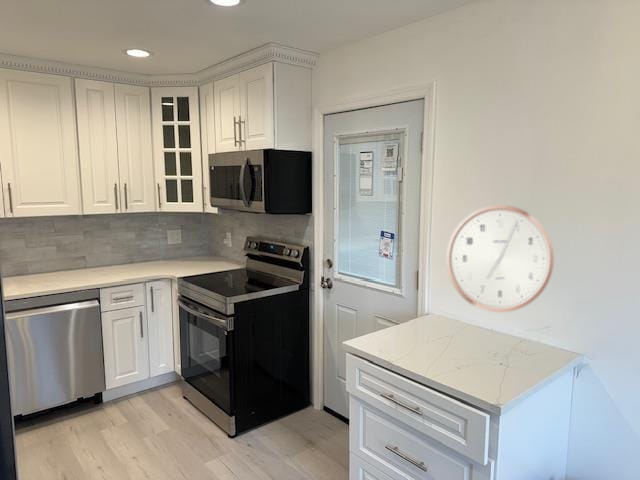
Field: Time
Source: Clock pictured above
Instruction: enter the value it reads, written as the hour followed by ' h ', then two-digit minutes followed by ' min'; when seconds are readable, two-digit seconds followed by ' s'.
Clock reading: 7 h 04 min
